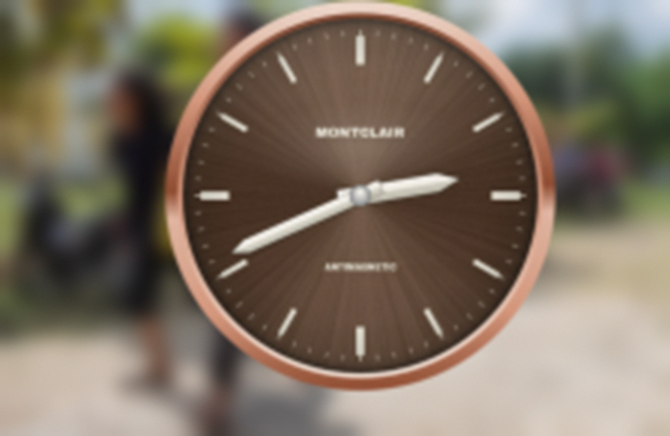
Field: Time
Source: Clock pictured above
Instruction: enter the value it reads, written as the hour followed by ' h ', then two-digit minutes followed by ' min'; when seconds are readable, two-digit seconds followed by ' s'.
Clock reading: 2 h 41 min
